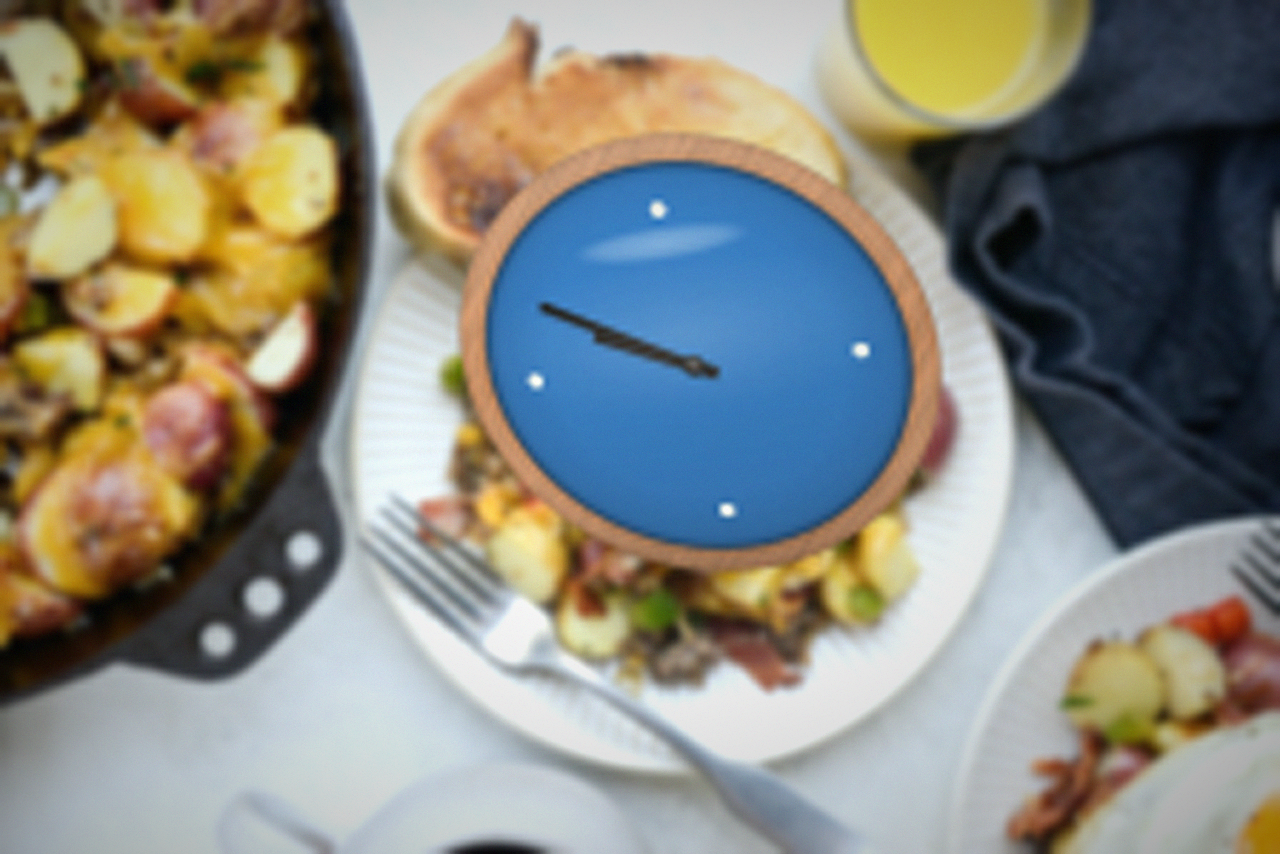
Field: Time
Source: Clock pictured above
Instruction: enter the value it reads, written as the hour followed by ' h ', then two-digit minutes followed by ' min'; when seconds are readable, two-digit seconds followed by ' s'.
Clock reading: 9 h 50 min
